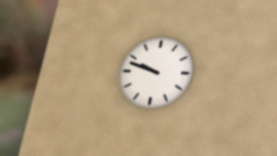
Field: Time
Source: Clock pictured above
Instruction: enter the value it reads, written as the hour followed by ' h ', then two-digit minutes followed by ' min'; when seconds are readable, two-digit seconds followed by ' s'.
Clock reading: 9 h 48 min
